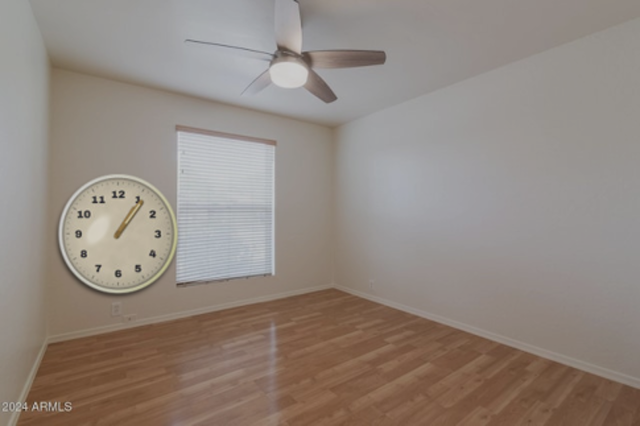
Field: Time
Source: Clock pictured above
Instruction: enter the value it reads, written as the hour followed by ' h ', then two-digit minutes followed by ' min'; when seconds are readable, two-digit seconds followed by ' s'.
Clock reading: 1 h 06 min
